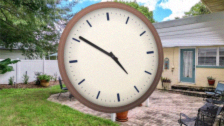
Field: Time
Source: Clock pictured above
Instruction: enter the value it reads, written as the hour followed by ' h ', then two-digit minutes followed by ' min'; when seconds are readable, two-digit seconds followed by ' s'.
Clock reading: 4 h 51 min
